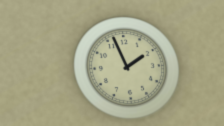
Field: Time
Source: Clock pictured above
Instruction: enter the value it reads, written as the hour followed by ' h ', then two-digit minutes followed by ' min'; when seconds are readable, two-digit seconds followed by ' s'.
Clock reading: 1 h 57 min
